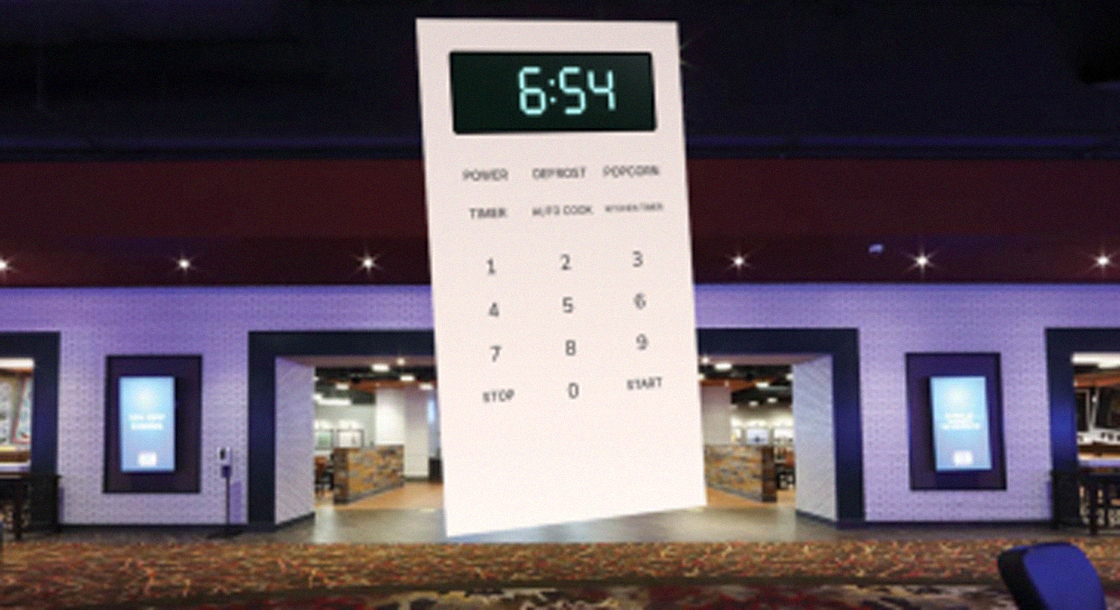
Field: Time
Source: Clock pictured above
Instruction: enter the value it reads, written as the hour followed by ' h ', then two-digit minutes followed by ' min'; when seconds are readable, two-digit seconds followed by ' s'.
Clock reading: 6 h 54 min
